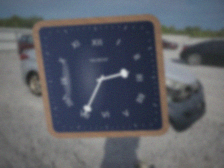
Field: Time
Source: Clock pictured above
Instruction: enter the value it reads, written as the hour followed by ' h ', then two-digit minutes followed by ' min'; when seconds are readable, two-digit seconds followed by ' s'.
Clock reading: 2 h 35 min
